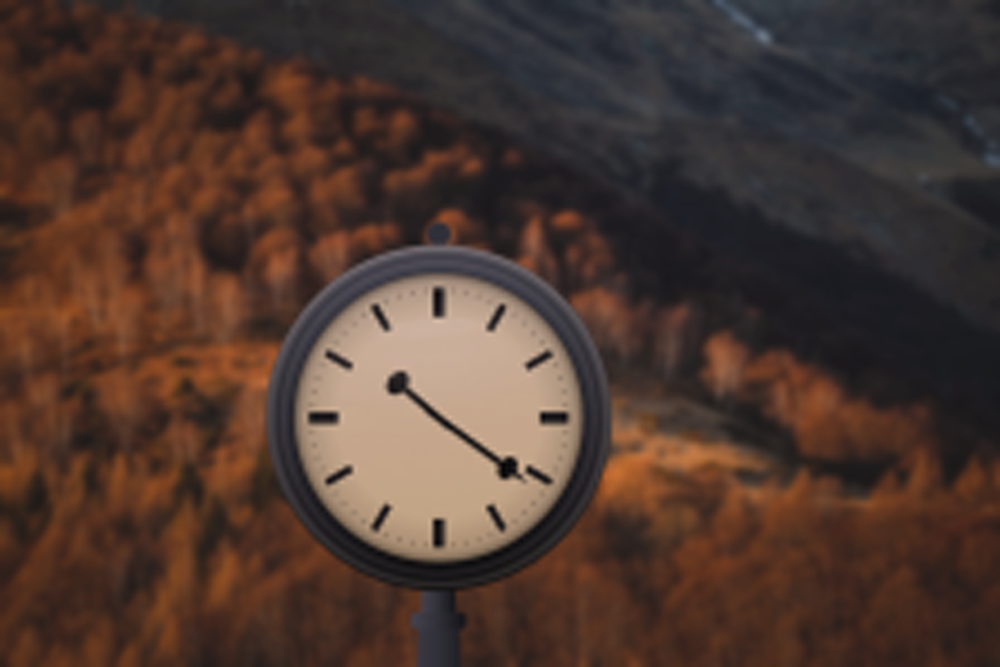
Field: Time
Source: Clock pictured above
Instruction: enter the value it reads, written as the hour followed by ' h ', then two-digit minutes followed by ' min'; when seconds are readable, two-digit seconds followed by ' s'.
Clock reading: 10 h 21 min
